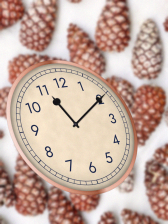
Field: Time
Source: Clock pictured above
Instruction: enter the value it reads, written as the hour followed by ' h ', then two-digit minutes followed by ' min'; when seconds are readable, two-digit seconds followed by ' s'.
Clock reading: 11 h 10 min
